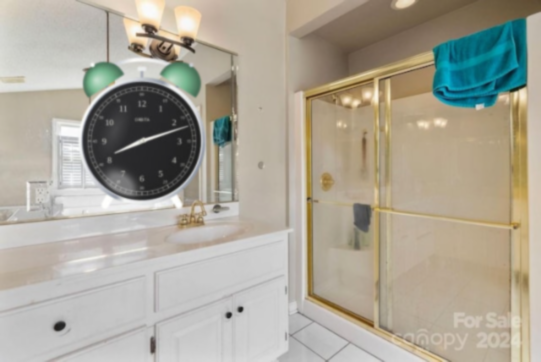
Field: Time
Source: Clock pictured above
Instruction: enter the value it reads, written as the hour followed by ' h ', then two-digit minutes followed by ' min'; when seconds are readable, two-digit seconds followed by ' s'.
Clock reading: 8 h 12 min
